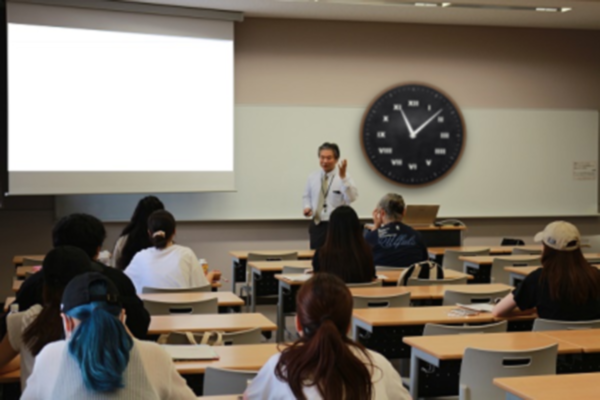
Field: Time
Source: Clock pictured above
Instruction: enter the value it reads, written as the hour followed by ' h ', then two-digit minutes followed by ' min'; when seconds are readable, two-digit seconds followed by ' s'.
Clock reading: 11 h 08 min
